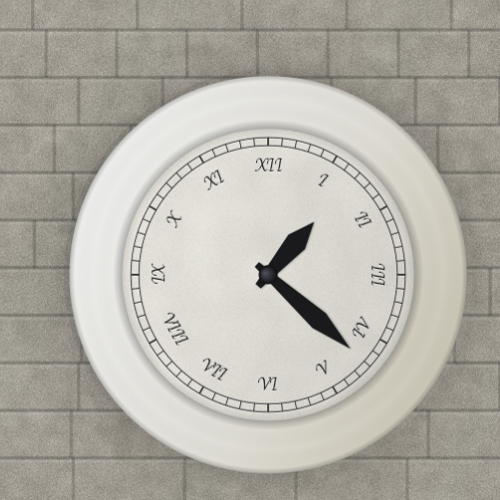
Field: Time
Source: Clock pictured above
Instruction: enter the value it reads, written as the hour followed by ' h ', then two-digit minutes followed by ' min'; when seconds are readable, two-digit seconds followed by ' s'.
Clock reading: 1 h 22 min
